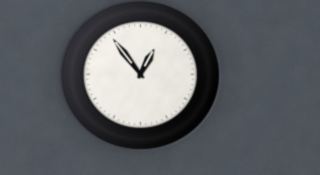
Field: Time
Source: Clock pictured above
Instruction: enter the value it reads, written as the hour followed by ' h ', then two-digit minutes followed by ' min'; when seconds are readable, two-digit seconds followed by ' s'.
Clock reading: 12 h 54 min
